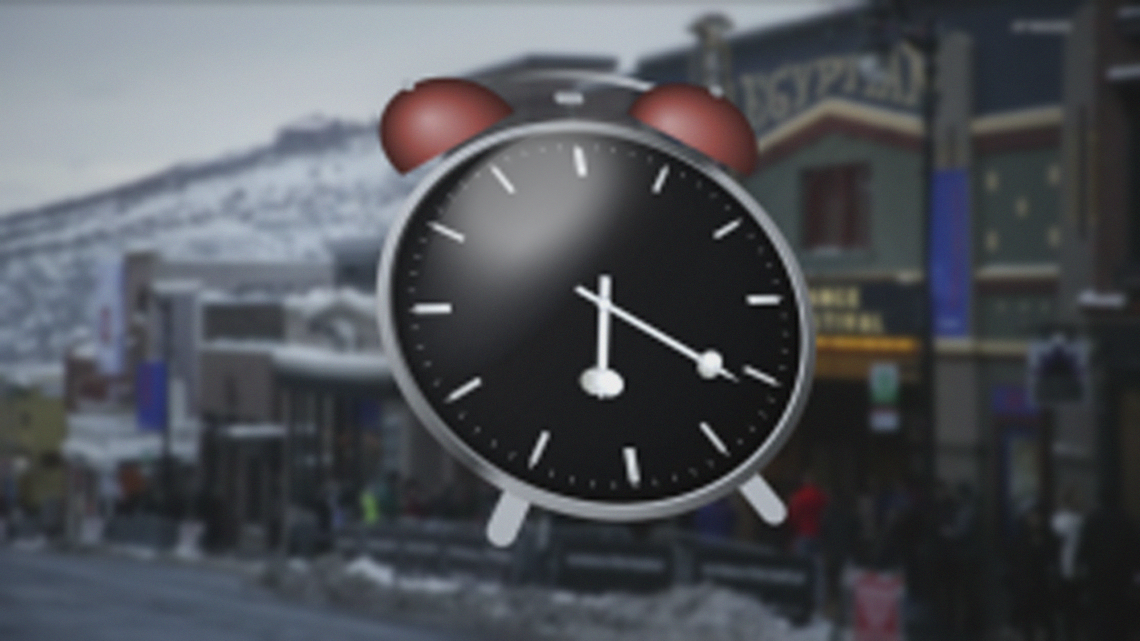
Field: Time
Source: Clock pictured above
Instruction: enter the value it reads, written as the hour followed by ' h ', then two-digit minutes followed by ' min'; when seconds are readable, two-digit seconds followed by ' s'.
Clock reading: 6 h 21 min
